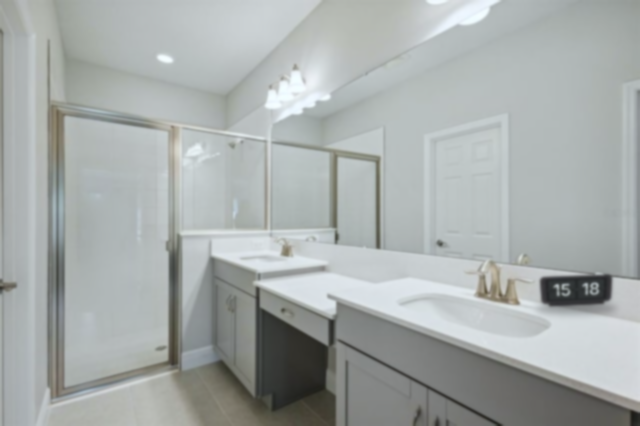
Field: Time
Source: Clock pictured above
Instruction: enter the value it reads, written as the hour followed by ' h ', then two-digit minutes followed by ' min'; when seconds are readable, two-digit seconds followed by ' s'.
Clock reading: 15 h 18 min
